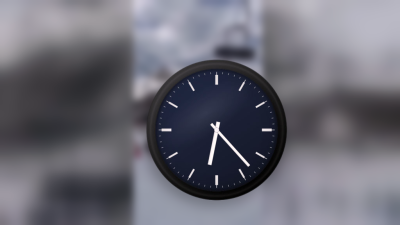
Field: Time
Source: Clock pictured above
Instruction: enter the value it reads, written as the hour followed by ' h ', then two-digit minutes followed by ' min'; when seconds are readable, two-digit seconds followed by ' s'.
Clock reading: 6 h 23 min
